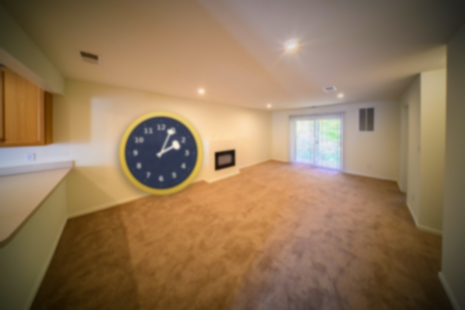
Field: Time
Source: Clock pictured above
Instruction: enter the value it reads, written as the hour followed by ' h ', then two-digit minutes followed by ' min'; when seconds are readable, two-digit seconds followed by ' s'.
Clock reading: 2 h 04 min
